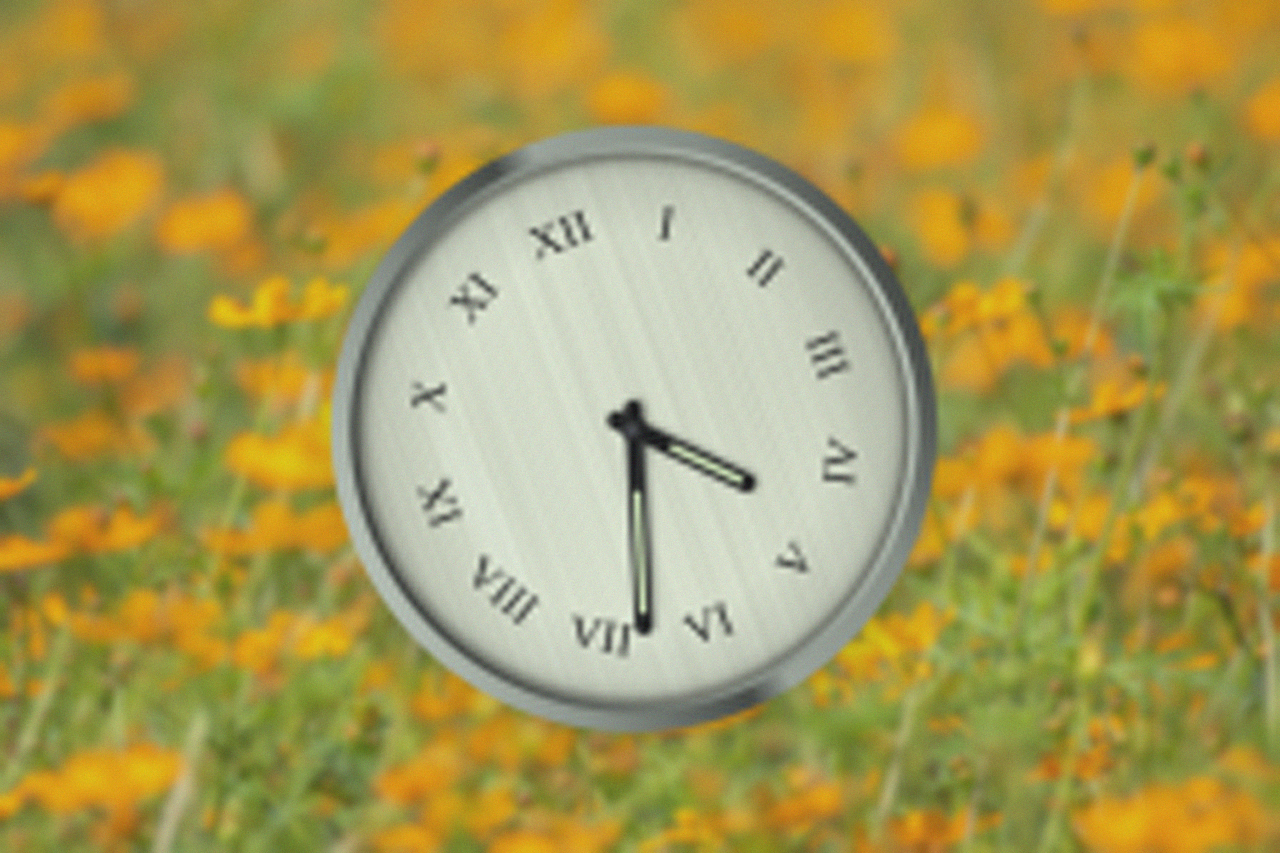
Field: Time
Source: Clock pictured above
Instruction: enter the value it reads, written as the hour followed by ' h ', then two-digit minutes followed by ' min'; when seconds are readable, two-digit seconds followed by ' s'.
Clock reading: 4 h 33 min
